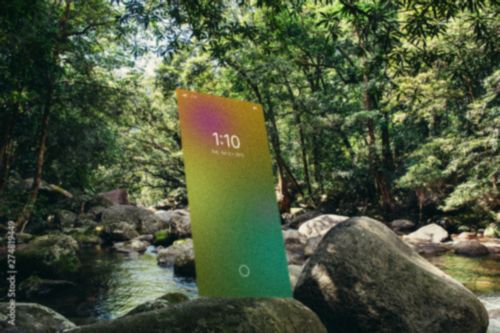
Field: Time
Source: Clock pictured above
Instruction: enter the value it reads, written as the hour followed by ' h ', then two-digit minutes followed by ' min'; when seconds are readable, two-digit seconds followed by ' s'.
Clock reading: 1 h 10 min
